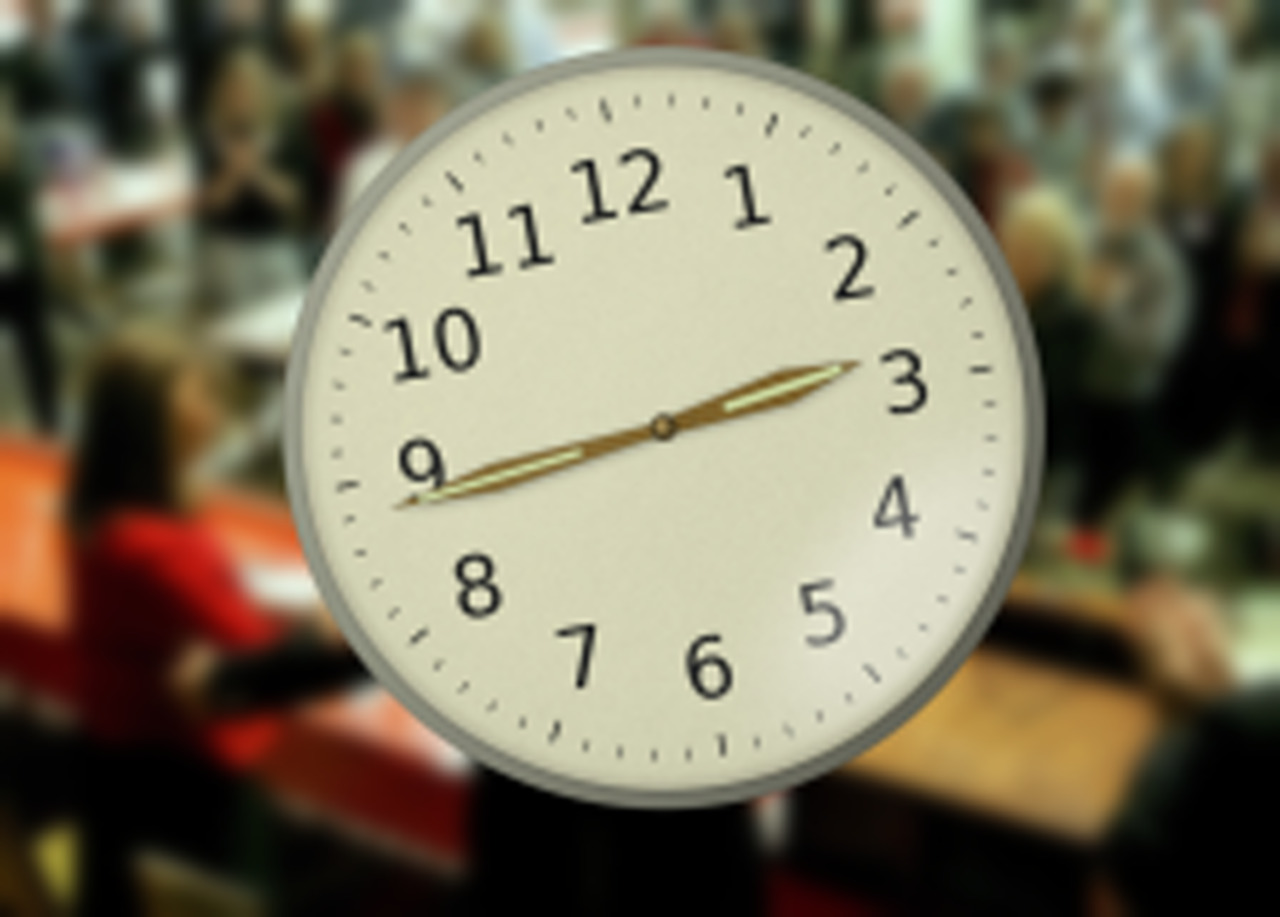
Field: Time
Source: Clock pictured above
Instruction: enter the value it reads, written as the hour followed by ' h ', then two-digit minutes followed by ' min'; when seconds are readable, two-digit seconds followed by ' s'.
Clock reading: 2 h 44 min
